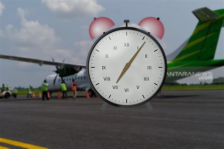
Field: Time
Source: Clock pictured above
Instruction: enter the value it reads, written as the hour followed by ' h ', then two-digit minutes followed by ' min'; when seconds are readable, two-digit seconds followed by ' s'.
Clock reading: 7 h 06 min
